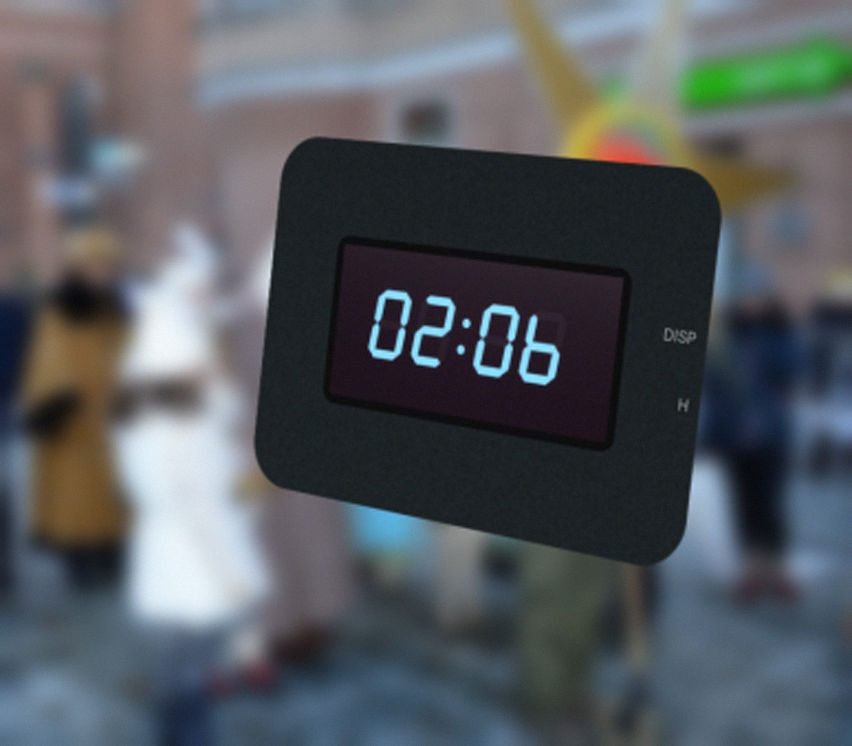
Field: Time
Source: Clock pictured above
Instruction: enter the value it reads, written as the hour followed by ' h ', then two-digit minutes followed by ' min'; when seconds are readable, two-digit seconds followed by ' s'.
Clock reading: 2 h 06 min
